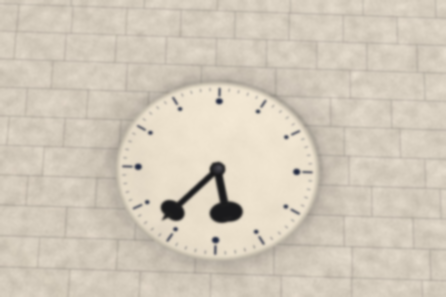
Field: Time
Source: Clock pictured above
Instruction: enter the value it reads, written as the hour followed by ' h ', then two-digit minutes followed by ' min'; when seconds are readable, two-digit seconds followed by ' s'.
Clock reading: 5 h 37 min
